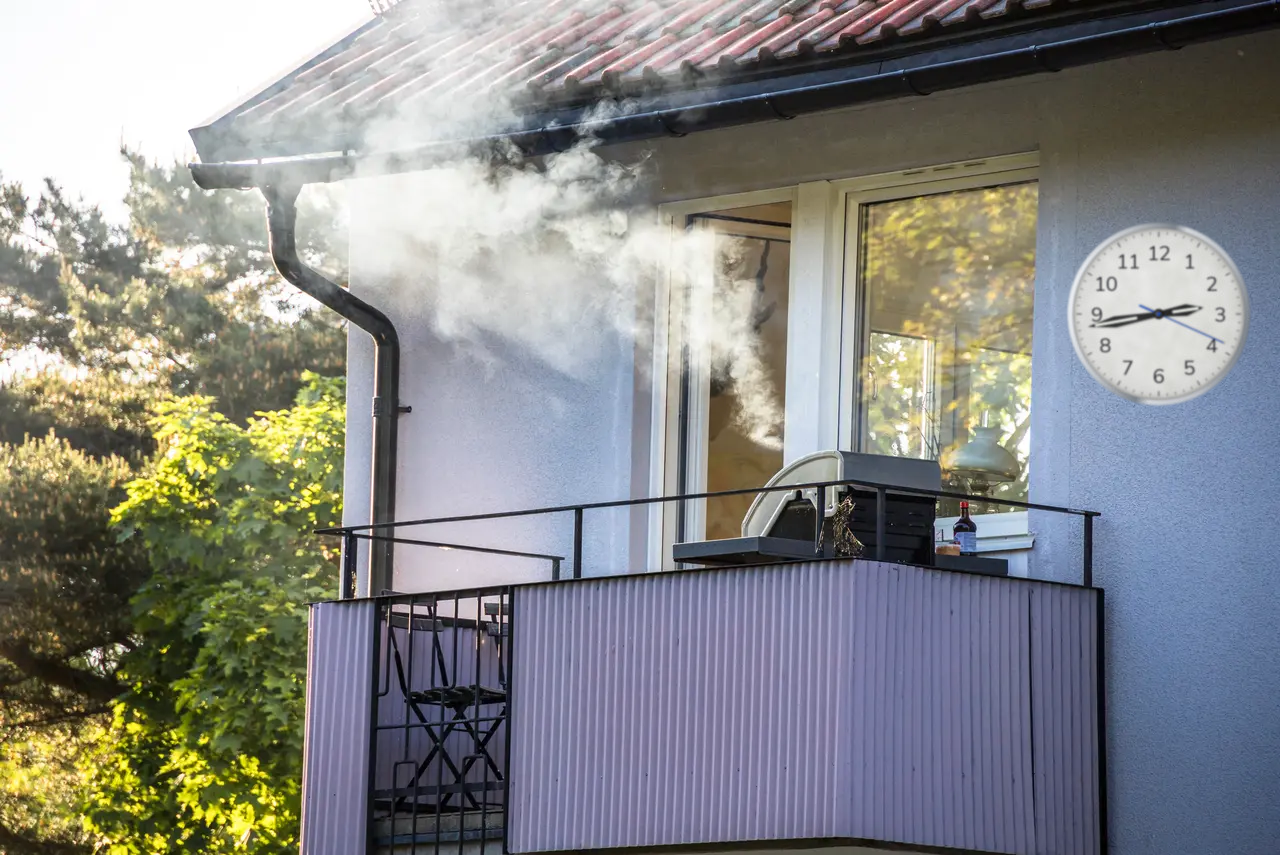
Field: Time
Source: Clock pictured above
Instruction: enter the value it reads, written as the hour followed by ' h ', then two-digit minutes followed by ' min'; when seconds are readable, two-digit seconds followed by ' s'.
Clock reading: 2 h 43 min 19 s
